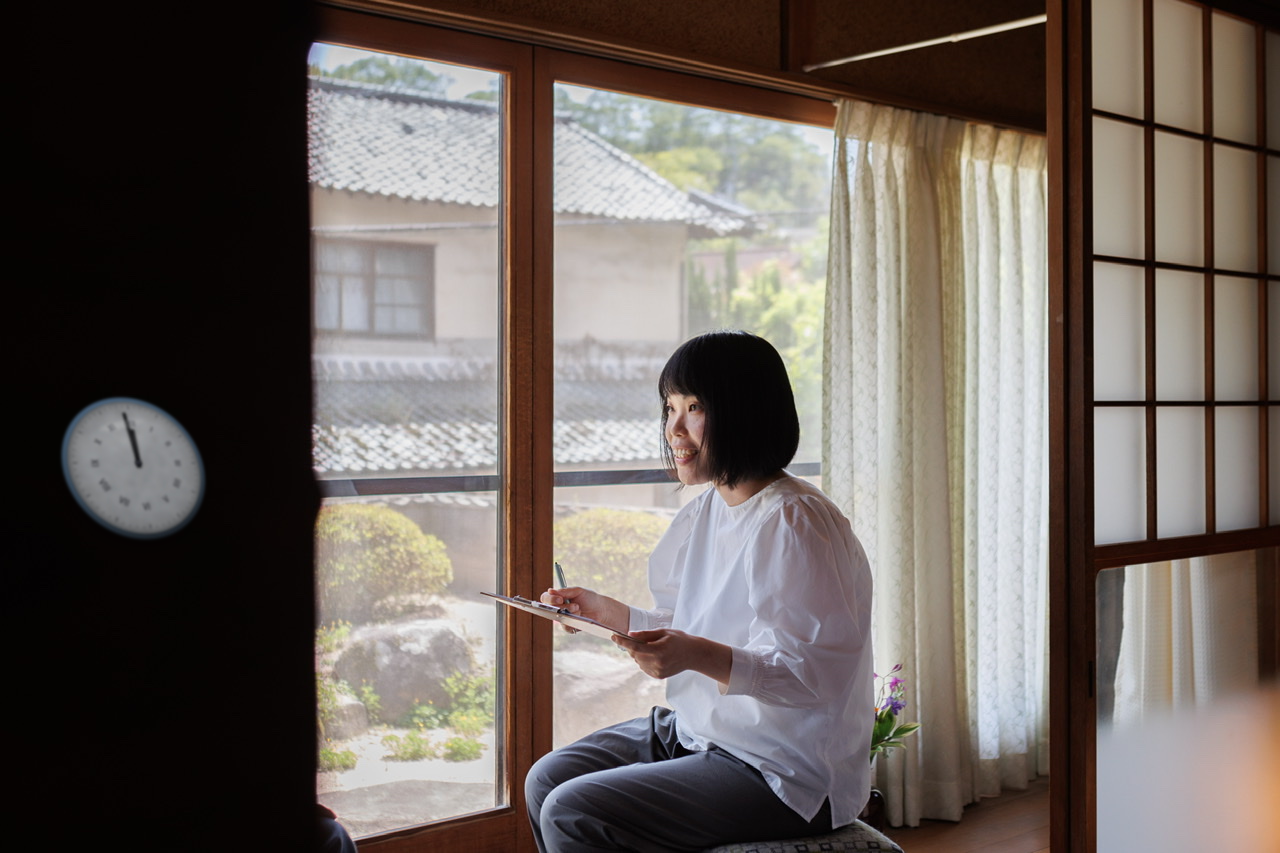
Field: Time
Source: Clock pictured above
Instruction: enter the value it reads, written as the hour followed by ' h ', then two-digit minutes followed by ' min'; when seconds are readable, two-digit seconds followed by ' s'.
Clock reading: 11 h 59 min
